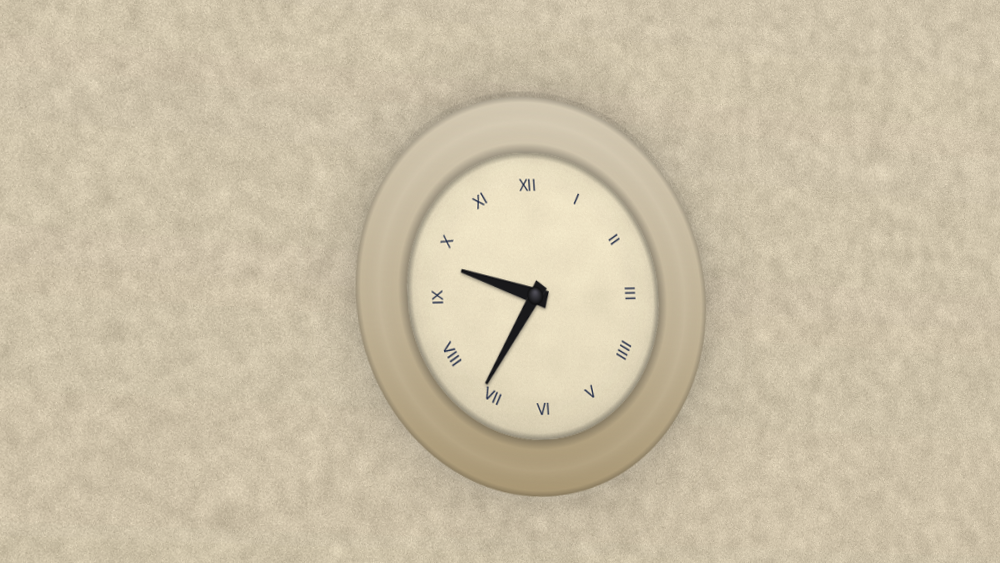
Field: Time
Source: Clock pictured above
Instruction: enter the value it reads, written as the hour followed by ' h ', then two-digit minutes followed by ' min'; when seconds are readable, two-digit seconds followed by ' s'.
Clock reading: 9 h 36 min
